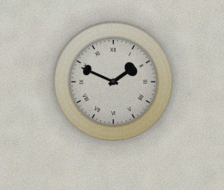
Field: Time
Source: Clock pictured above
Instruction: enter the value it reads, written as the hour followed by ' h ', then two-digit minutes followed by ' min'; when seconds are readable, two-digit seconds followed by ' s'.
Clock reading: 1 h 49 min
